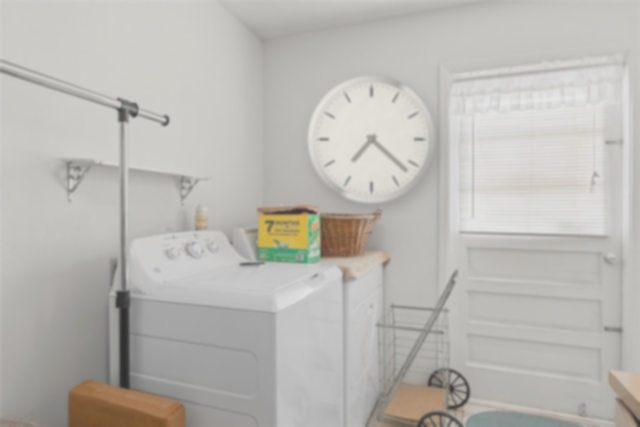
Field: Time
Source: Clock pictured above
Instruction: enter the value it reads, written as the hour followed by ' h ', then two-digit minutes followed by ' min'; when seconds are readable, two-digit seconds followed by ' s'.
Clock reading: 7 h 22 min
